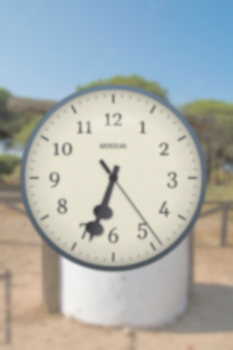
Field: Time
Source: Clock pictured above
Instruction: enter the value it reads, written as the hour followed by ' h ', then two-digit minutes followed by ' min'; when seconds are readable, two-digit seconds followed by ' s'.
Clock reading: 6 h 33 min 24 s
